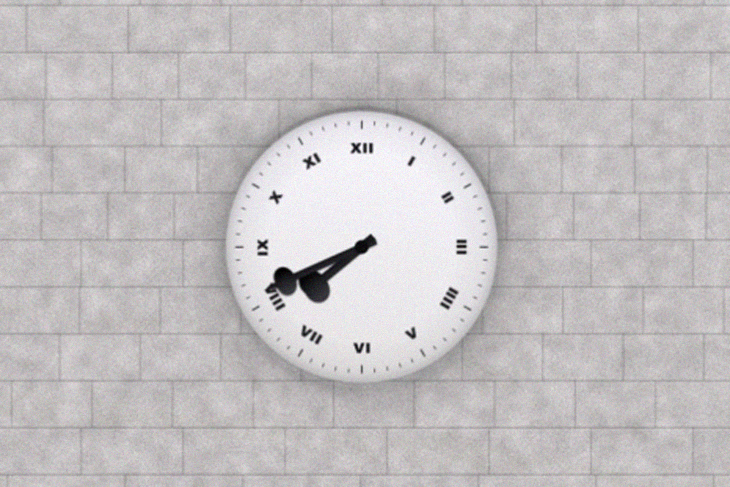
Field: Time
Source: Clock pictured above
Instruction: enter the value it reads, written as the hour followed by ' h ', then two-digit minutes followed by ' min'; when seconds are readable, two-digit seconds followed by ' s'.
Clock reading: 7 h 41 min
